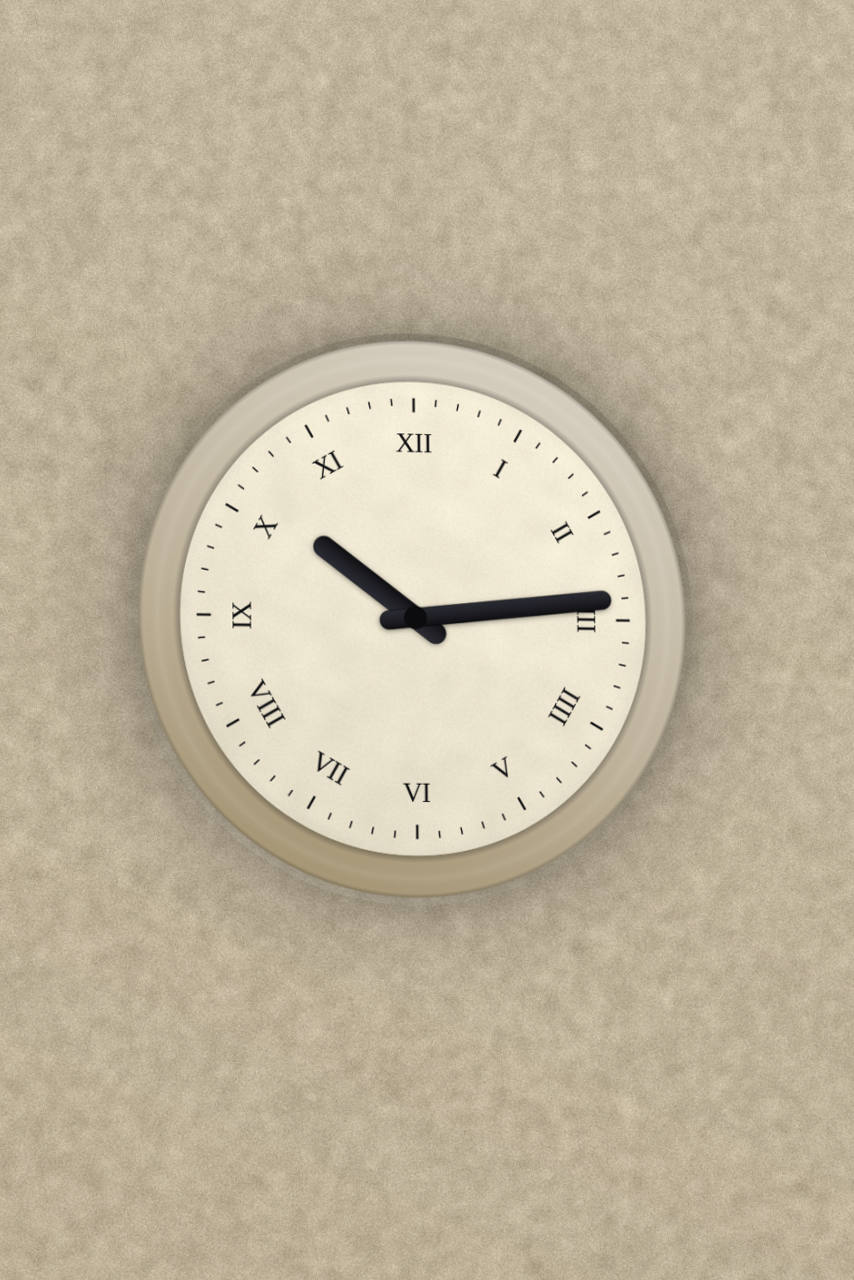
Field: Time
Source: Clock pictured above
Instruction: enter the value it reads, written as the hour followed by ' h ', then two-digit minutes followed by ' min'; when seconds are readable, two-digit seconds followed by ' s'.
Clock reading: 10 h 14 min
